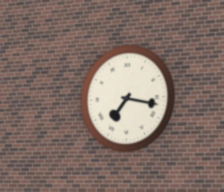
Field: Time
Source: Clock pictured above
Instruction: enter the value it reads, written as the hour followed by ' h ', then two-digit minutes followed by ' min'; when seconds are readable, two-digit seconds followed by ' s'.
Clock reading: 7 h 17 min
